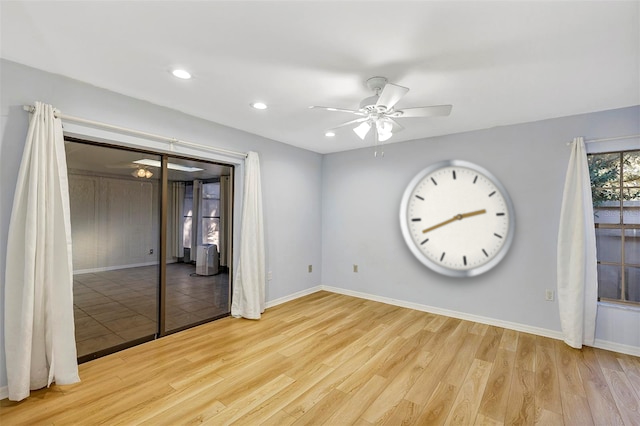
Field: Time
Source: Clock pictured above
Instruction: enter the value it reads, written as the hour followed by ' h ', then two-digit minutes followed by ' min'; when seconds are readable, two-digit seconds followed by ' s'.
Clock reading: 2 h 42 min
